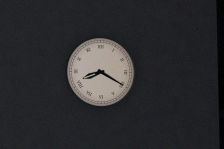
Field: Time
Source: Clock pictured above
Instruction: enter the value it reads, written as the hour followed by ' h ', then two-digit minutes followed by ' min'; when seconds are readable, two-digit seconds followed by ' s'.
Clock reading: 8 h 20 min
